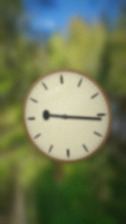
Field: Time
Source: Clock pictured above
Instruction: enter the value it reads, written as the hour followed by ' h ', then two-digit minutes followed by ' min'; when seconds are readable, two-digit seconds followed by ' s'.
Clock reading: 9 h 16 min
